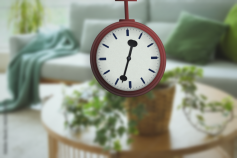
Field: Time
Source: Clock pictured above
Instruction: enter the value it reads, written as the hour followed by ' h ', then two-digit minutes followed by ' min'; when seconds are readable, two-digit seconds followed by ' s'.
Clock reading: 12 h 33 min
